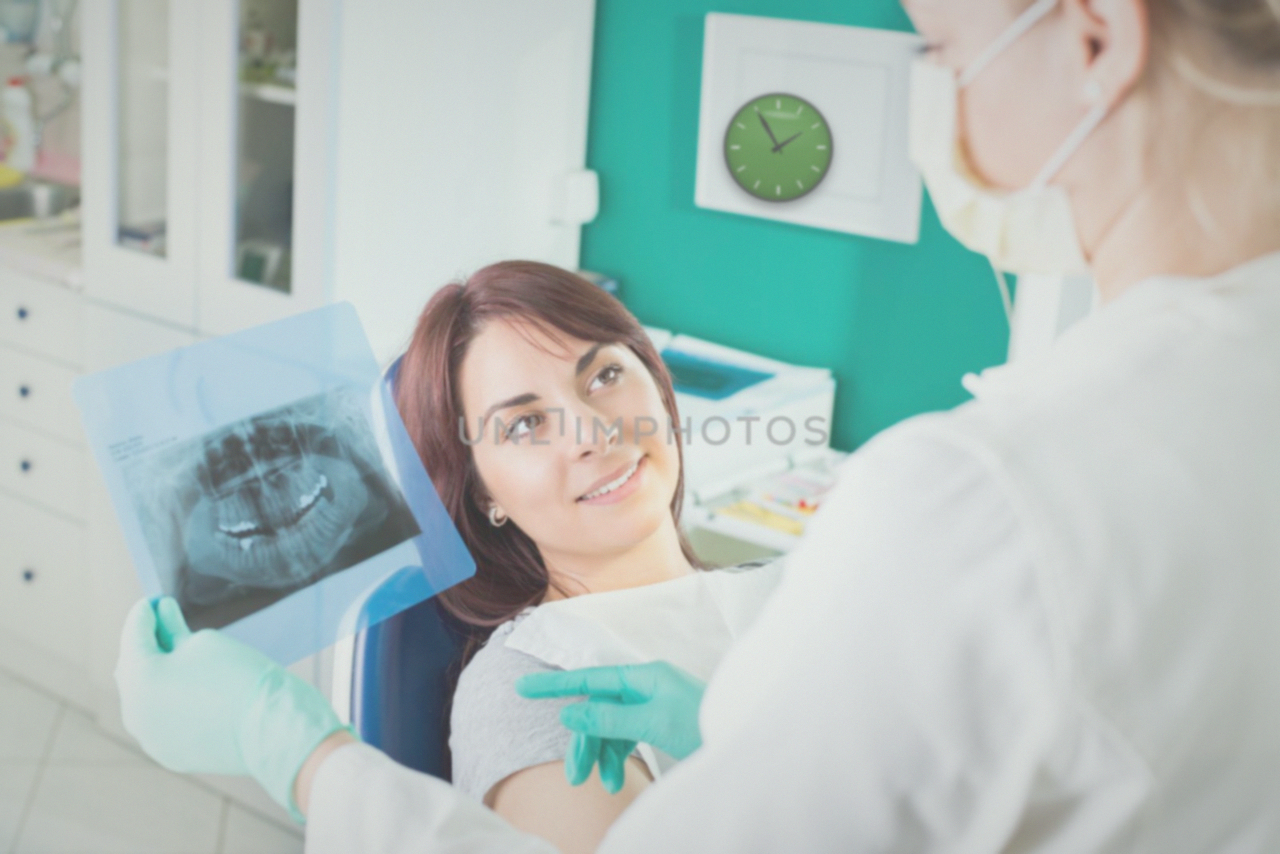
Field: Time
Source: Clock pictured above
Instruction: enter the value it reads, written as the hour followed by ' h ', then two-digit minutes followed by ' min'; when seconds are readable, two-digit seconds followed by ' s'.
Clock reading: 1 h 55 min
